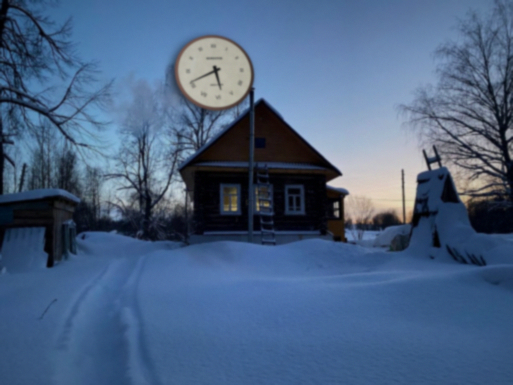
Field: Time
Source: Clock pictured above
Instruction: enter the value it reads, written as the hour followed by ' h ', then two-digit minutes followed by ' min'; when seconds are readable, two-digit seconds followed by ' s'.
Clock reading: 5 h 41 min
